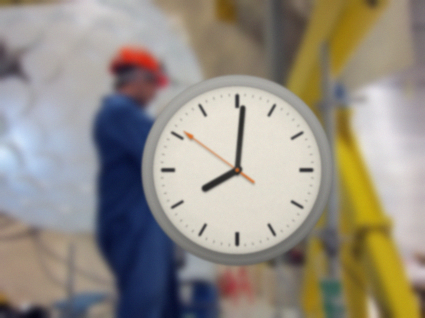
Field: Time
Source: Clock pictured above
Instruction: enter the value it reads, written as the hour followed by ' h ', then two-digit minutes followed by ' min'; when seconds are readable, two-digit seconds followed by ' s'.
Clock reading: 8 h 00 min 51 s
